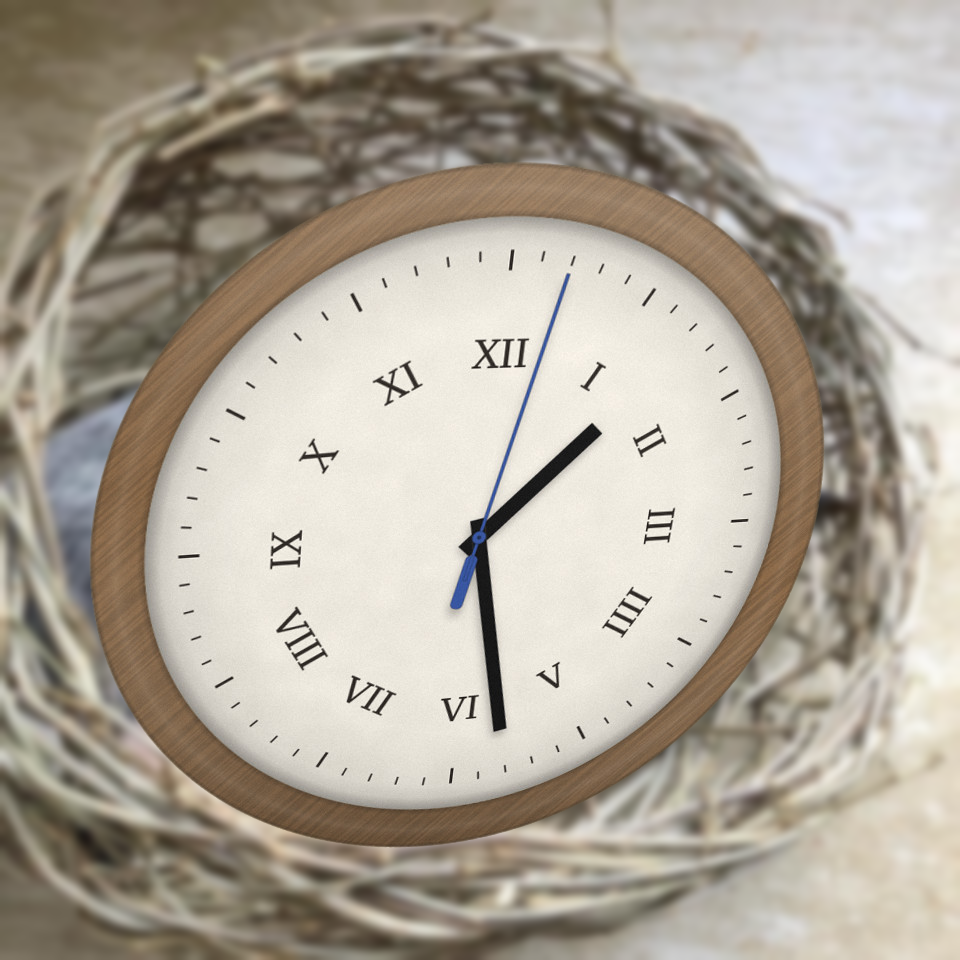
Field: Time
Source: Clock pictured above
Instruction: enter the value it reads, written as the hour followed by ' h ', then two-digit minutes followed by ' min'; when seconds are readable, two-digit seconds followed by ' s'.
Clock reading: 1 h 28 min 02 s
